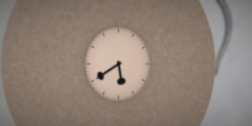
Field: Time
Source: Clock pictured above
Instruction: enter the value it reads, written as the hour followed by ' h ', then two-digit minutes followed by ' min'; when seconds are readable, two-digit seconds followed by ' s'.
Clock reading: 5 h 40 min
